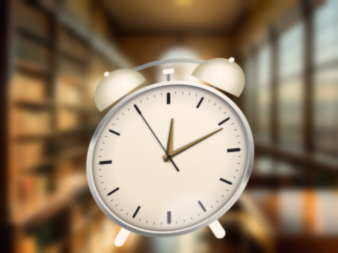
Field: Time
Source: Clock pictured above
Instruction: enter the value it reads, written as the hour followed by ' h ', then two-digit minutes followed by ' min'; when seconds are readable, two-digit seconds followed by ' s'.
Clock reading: 12 h 10 min 55 s
